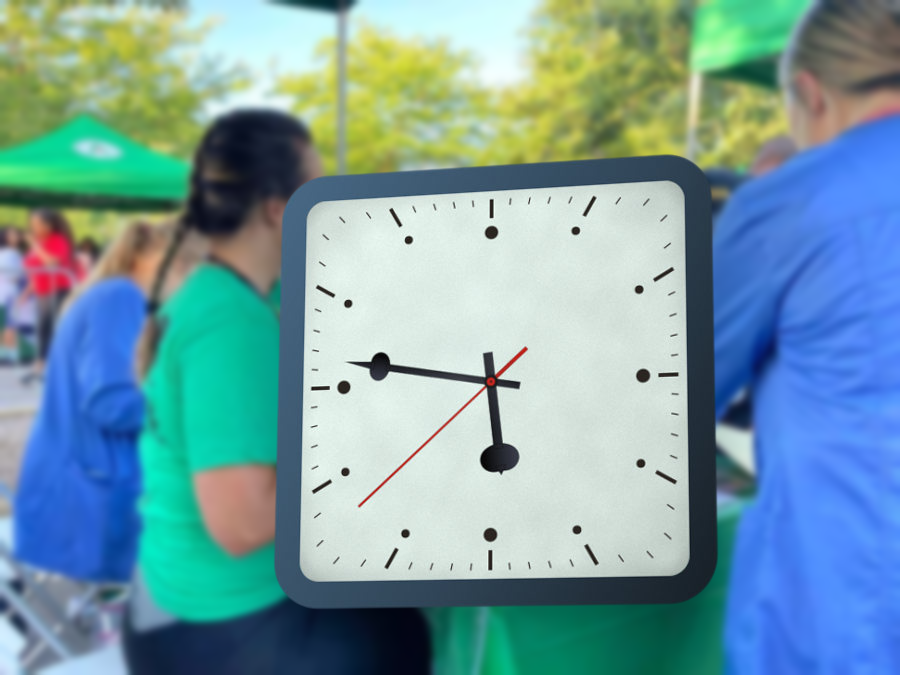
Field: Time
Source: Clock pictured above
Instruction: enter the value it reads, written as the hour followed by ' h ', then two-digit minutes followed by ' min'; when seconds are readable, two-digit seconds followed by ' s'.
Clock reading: 5 h 46 min 38 s
